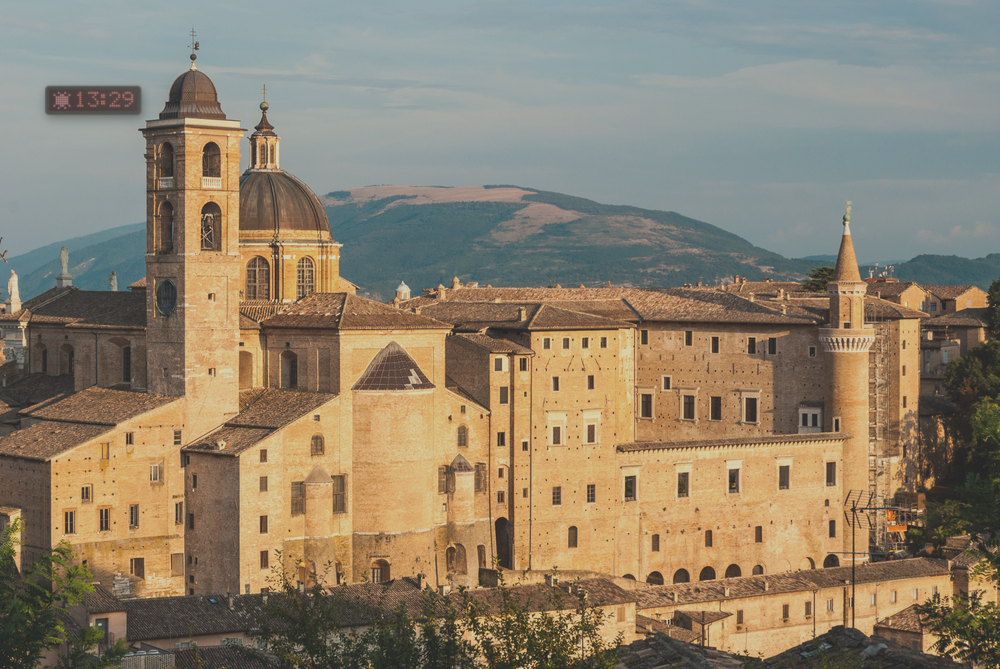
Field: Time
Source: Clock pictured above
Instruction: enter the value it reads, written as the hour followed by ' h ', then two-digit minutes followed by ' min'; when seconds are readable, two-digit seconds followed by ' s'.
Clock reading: 13 h 29 min
